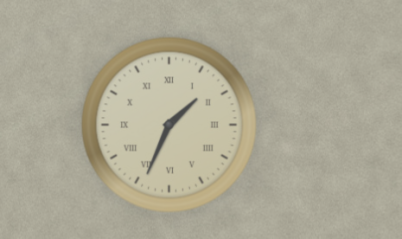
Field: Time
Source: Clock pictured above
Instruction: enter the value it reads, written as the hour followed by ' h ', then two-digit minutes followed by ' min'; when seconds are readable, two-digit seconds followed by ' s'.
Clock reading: 1 h 34 min
